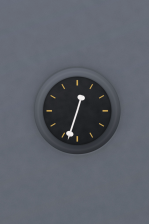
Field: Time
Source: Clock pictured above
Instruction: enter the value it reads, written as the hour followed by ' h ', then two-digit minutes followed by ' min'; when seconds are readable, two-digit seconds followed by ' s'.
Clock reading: 12 h 33 min
